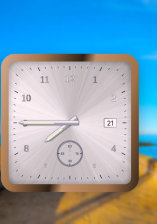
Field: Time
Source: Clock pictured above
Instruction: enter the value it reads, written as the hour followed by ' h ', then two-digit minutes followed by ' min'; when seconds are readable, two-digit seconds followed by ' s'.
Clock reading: 7 h 45 min
